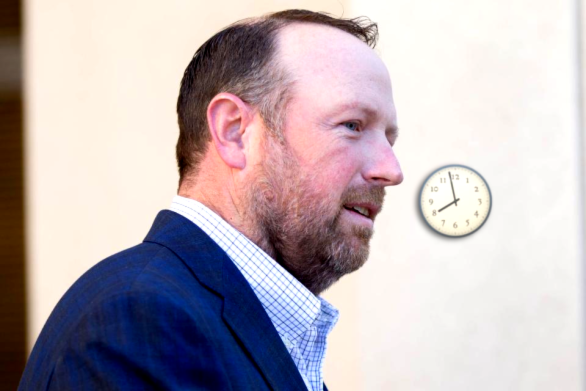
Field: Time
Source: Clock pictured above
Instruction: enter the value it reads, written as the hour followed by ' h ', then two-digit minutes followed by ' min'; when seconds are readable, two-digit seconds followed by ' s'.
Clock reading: 7 h 58 min
